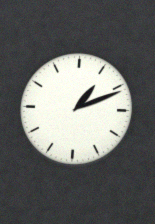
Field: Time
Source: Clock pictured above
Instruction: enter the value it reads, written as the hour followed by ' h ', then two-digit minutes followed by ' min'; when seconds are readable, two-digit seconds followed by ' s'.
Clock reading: 1 h 11 min
